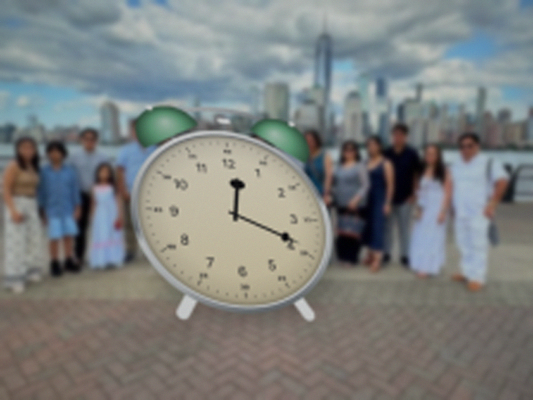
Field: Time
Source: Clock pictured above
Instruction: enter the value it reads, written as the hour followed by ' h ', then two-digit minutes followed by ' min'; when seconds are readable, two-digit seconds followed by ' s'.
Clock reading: 12 h 19 min
